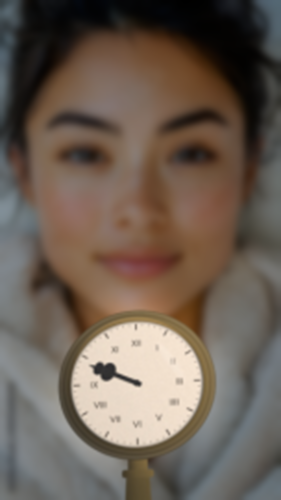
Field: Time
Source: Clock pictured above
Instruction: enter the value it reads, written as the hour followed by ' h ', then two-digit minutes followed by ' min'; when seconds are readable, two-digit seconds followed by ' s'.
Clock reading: 9 h 49 min
